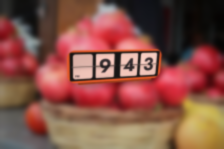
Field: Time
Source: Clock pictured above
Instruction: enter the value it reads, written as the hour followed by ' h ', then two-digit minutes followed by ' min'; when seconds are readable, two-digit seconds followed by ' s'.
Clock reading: 9 h 43 min
